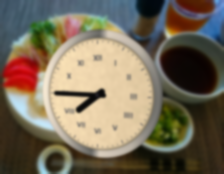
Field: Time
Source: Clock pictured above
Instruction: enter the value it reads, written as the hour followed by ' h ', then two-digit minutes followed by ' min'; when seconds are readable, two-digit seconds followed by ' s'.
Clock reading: 7 h 45 min
